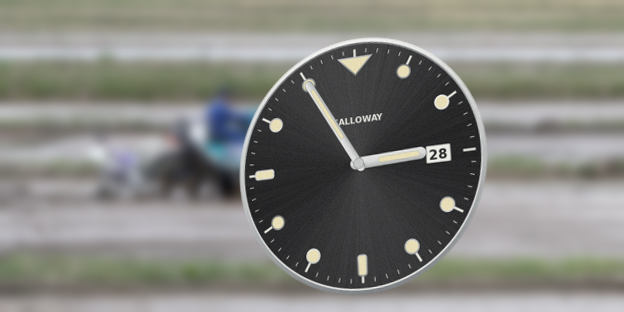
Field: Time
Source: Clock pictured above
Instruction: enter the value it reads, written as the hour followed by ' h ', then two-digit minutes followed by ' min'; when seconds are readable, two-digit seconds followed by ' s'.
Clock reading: 2 h 55 min
